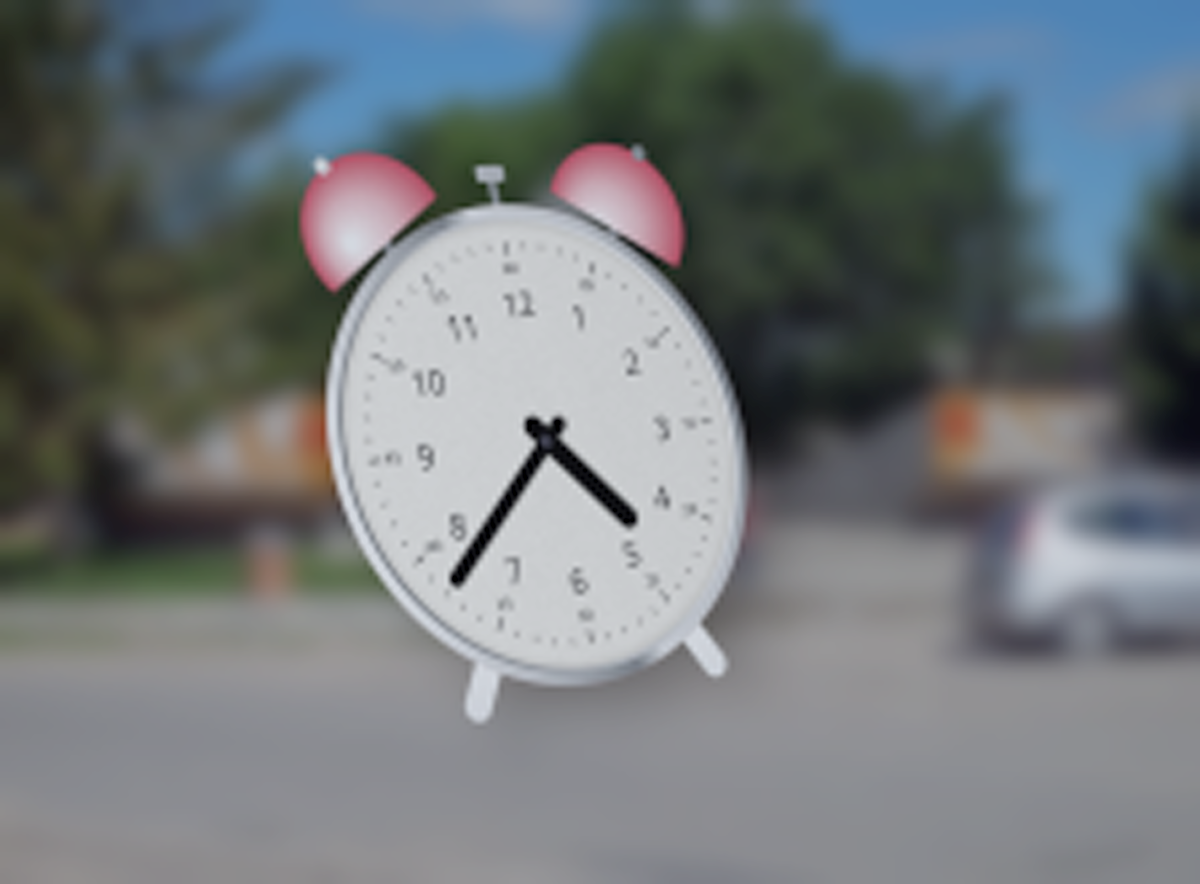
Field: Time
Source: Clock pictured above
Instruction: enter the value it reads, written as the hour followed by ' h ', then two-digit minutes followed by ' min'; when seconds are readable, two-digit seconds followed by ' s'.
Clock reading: 4 h 38 min
